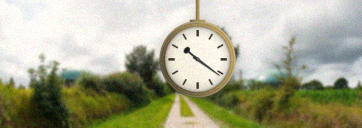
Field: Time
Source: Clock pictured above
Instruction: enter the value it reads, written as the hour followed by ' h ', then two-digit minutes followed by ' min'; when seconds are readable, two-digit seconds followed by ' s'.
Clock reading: 10 h 21 min
